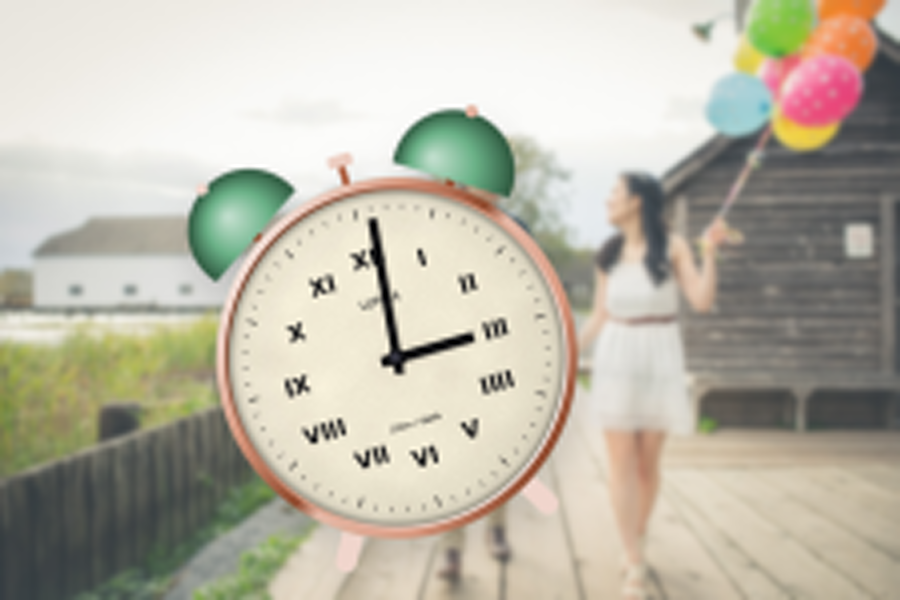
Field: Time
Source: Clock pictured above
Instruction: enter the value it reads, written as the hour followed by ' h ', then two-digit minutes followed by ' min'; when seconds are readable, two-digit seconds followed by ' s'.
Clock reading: 3 h 01 min
